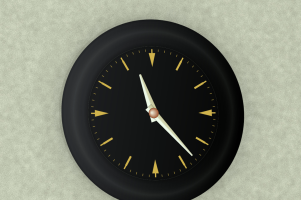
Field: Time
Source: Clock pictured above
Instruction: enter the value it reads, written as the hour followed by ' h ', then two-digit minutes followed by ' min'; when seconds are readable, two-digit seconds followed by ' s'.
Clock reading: 11 h 23 min
